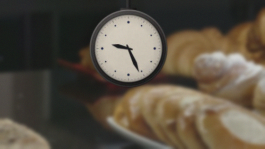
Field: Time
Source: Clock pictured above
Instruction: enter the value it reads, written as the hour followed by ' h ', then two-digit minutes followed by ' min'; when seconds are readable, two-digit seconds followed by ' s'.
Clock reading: 9 h 26 min
